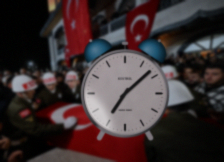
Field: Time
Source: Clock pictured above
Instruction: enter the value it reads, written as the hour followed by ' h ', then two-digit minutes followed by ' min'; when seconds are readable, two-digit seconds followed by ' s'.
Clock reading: 7 h 08 min
